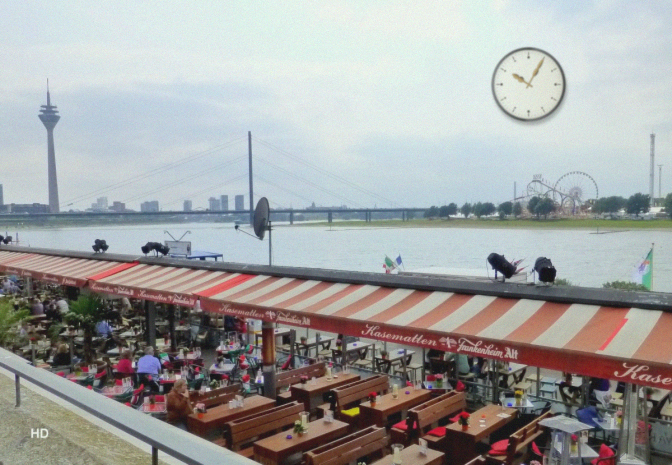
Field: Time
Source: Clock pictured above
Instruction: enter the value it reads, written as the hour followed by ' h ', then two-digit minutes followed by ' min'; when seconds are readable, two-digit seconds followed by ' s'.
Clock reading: 10 h 05 min
